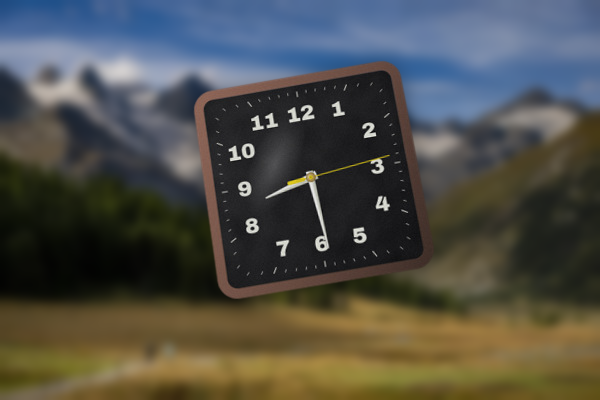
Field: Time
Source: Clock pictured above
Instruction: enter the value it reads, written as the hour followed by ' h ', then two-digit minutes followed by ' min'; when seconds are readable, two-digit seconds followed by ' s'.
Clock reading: 8 h 29 min 14 s
